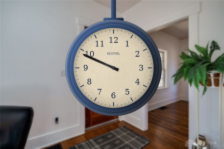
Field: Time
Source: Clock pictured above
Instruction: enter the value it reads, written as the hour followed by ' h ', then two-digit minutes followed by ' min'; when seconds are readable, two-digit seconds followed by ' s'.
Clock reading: 9 h 49 min
